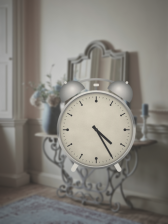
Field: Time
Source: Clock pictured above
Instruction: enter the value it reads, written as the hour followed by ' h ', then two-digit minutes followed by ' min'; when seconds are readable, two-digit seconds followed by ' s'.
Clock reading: 4 h 25 min
